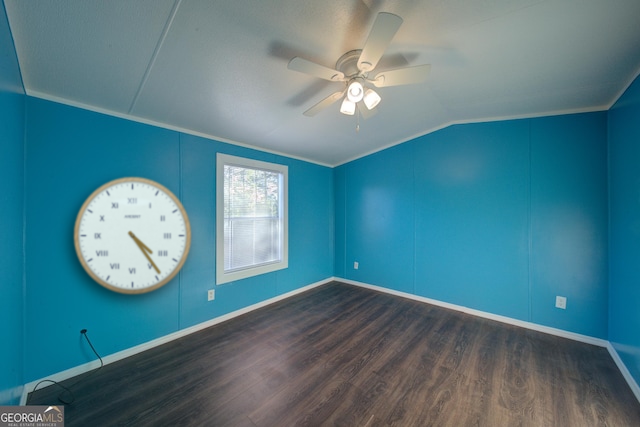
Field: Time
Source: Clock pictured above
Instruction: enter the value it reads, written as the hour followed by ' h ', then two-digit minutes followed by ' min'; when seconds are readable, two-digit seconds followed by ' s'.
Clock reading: 4 h 24 min
